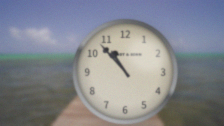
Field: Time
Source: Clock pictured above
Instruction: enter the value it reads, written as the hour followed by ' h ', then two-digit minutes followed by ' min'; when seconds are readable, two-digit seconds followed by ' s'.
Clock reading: 10 h 53 min
